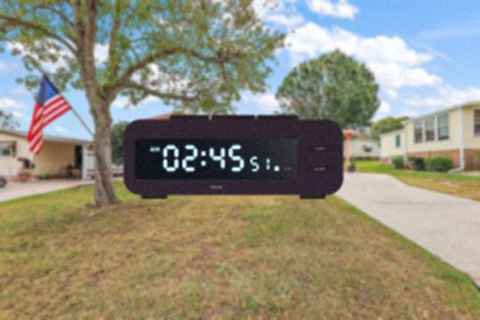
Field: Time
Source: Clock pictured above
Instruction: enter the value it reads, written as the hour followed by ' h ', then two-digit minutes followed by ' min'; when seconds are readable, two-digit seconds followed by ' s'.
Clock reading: 2 h 45 min 51 s
